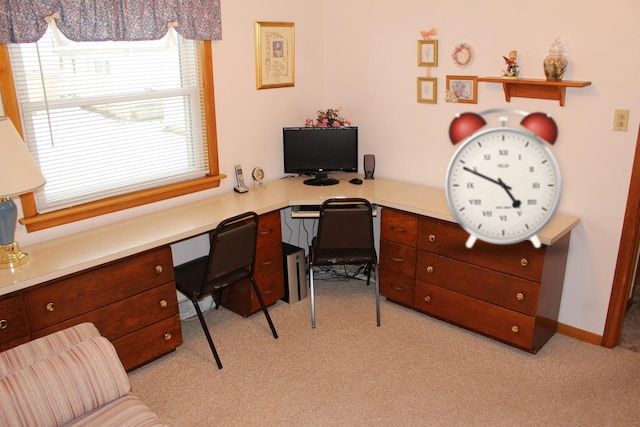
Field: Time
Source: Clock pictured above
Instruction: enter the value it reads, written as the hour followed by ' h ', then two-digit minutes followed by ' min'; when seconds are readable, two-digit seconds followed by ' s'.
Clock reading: 4 h 49 min
